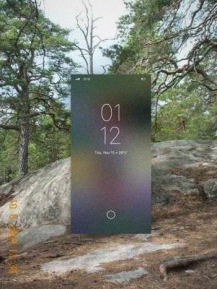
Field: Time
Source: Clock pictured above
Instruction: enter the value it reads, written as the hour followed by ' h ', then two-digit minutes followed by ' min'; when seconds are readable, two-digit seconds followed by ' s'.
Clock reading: 1 h 12 min
